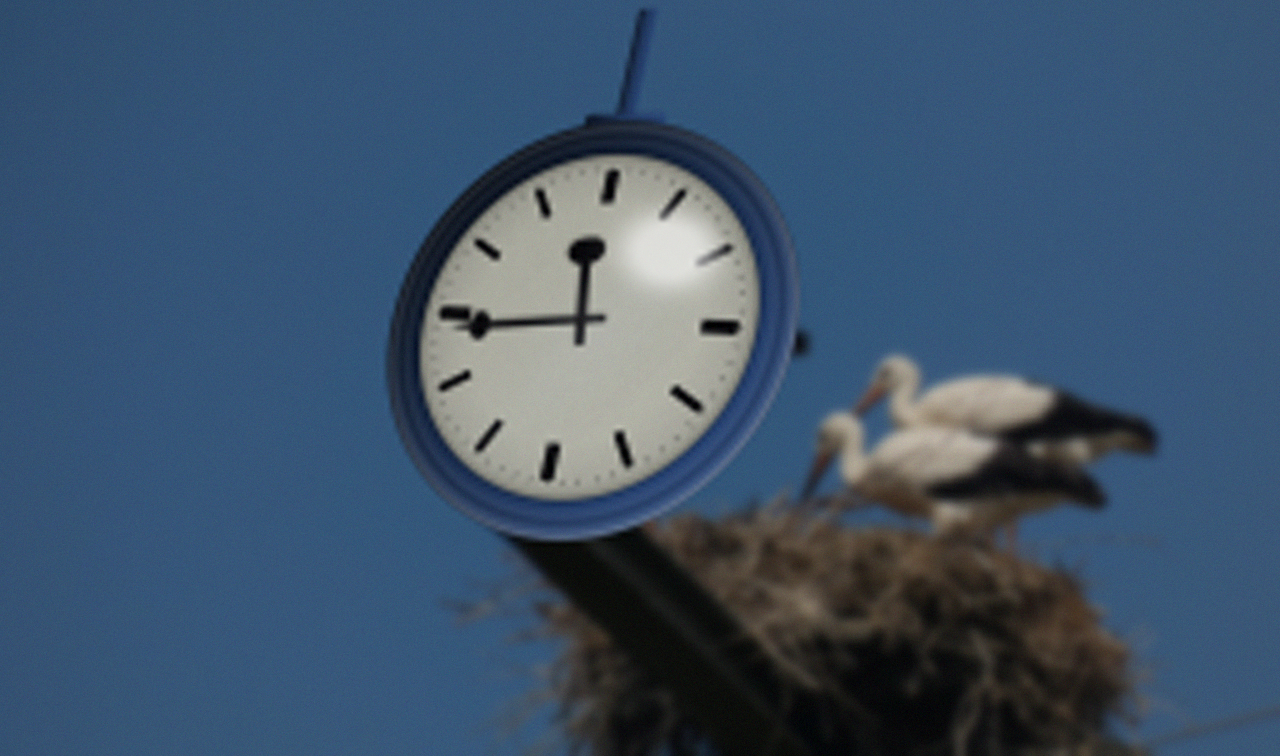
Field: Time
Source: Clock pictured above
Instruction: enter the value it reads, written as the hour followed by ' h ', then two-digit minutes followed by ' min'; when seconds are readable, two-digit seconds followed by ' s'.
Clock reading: 11 h 44 min
